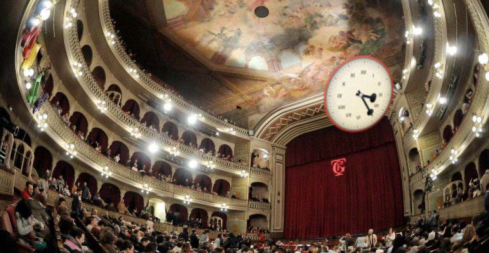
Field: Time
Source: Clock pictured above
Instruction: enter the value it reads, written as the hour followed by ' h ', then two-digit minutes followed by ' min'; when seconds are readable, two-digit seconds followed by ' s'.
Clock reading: 3 h 24 min
